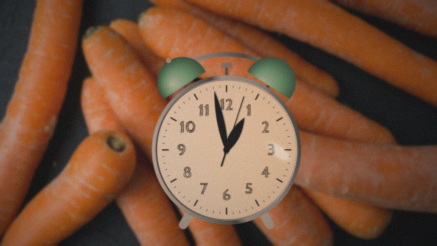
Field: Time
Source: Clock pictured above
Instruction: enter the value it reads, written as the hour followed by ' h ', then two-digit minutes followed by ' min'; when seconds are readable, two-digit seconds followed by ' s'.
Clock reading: 12 h 58 min 03 s
